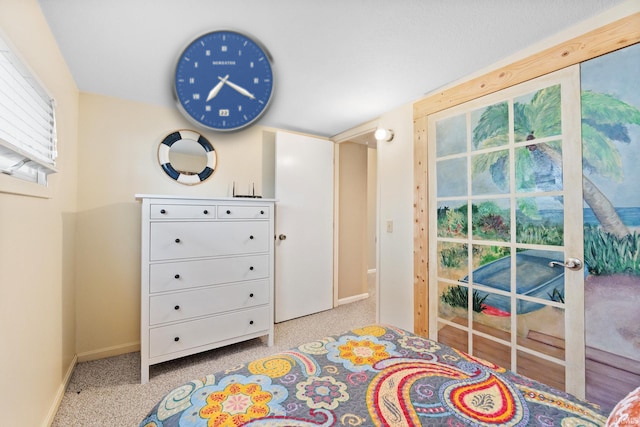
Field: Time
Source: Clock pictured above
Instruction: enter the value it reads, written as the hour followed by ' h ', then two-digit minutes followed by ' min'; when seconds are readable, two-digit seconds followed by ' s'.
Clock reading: 7 h 20 min
